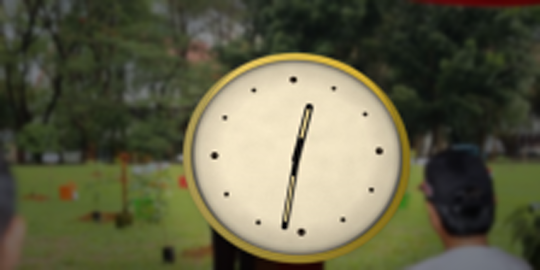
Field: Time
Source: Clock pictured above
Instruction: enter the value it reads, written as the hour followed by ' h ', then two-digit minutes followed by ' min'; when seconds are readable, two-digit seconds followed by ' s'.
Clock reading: 12 h 32 min
